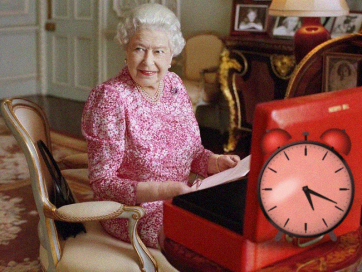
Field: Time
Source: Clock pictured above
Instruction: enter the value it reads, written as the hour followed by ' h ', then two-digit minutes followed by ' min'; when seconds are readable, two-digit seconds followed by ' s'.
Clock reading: 5 h 19 min
